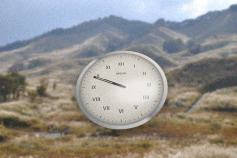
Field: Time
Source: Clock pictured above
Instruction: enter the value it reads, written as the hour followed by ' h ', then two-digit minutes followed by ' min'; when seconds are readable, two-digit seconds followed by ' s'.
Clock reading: 9 h 49 min
